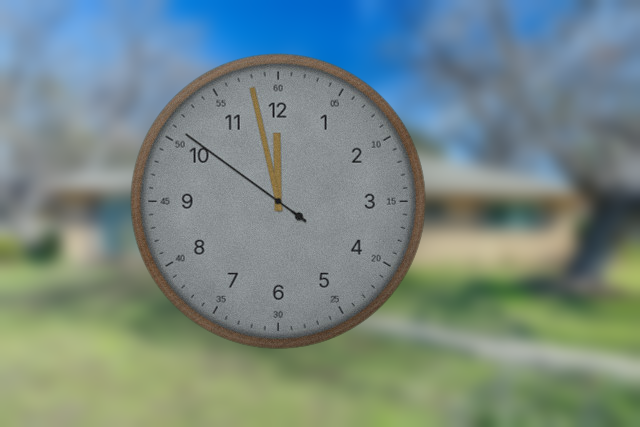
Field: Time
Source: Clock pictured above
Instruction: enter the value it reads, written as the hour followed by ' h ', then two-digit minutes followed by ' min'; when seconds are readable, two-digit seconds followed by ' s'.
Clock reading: 11 h 57 min 51 s
